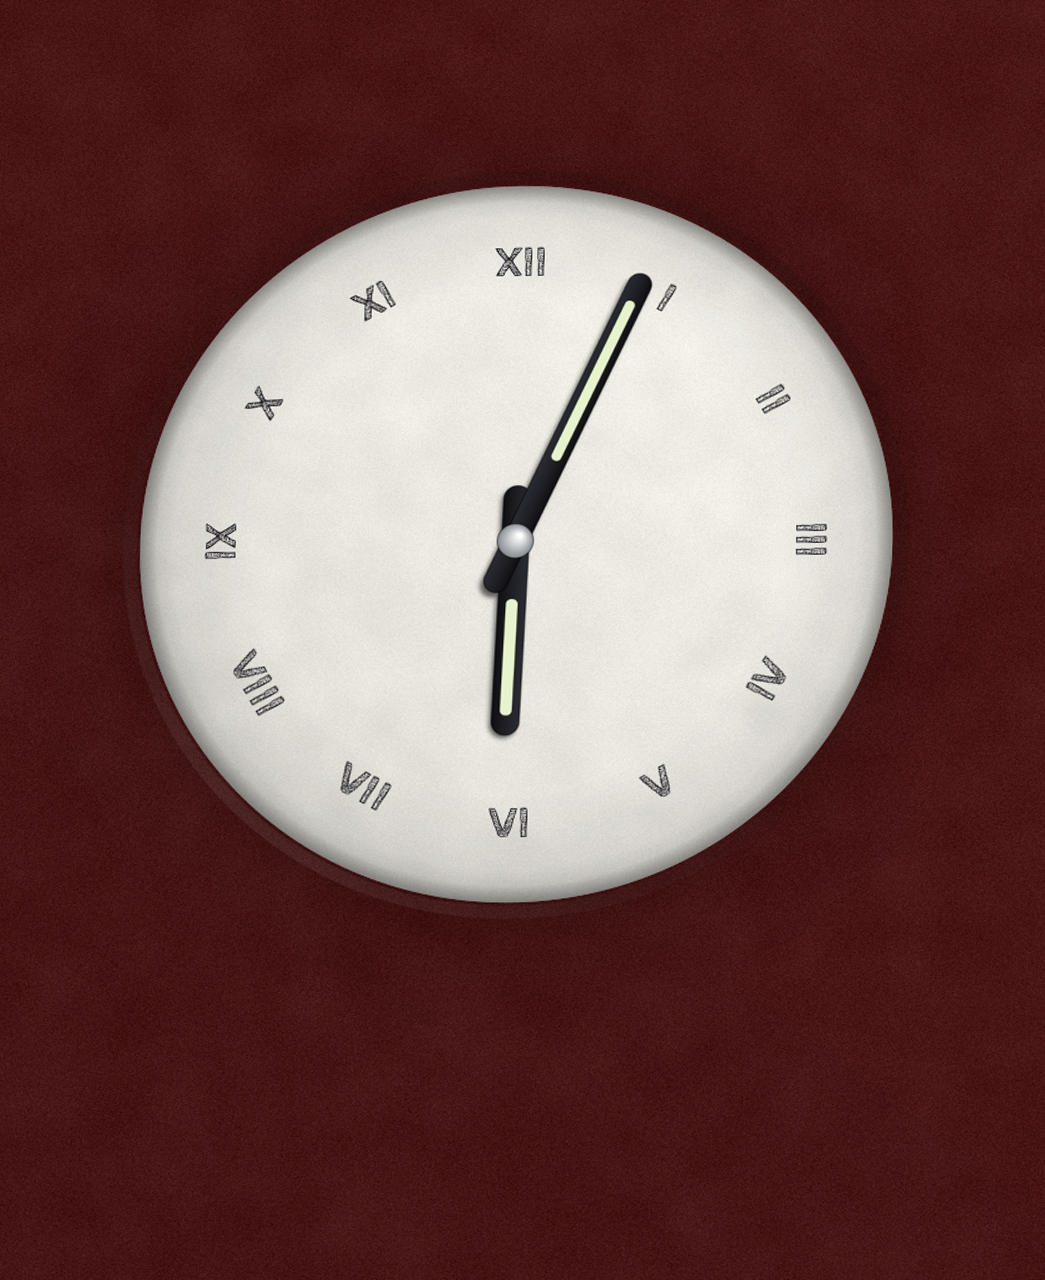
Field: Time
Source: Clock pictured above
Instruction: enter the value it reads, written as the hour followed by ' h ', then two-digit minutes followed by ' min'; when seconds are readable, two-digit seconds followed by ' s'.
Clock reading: 6 h 04 min
